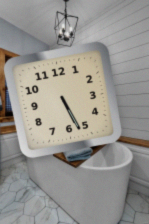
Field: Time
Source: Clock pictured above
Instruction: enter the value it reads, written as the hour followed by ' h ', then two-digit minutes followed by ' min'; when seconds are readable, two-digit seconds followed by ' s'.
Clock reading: 5 h 27 min
